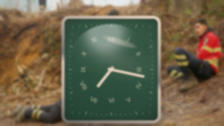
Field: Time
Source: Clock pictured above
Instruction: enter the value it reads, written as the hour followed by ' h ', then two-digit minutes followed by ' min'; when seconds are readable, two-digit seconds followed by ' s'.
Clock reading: 7 h 17 min
